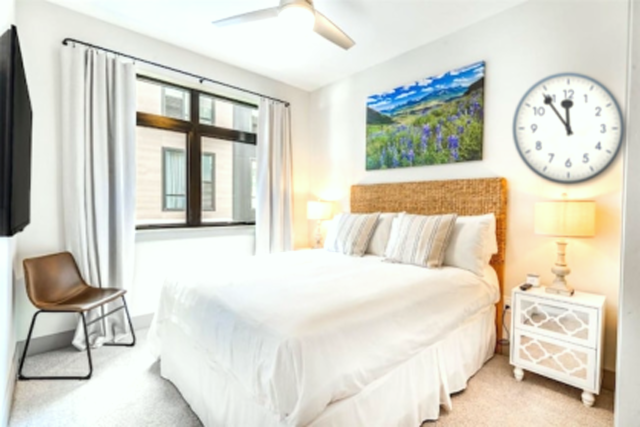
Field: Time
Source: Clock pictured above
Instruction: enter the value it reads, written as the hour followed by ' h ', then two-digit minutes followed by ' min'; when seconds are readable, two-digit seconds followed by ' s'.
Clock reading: 11 h 54 min
